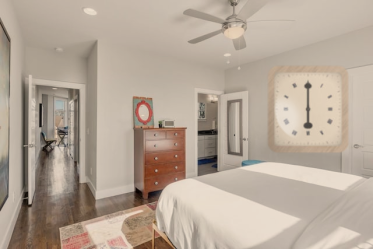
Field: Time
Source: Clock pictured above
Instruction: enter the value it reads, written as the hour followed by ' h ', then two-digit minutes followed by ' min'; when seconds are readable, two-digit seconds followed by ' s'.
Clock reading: 6 h 00 min
